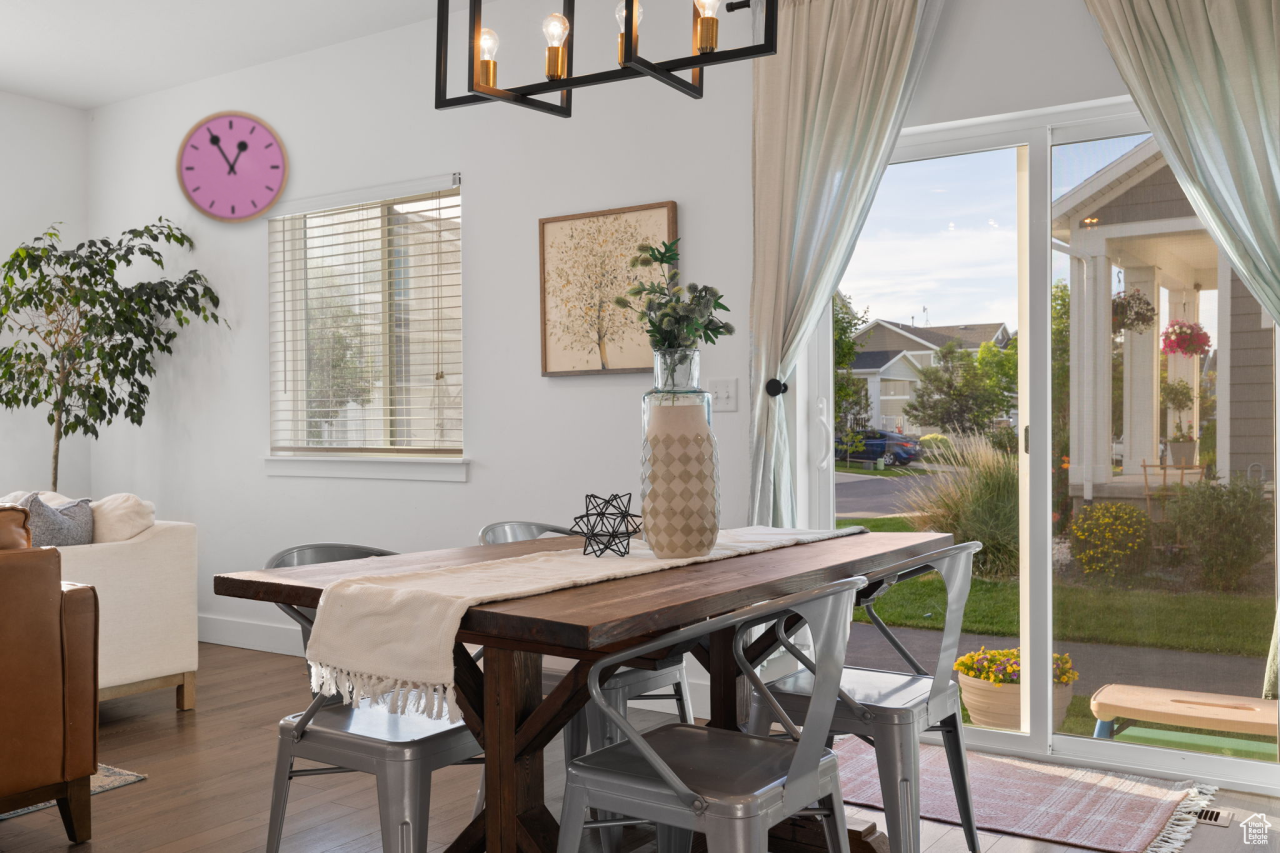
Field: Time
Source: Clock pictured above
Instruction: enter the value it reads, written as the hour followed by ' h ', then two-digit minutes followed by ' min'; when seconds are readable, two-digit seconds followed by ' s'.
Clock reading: 12 h 55 min
